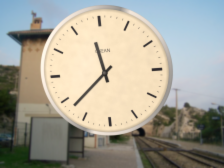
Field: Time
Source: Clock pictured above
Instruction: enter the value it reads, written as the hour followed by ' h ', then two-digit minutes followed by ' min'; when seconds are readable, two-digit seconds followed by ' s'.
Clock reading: 11 h 38 min
